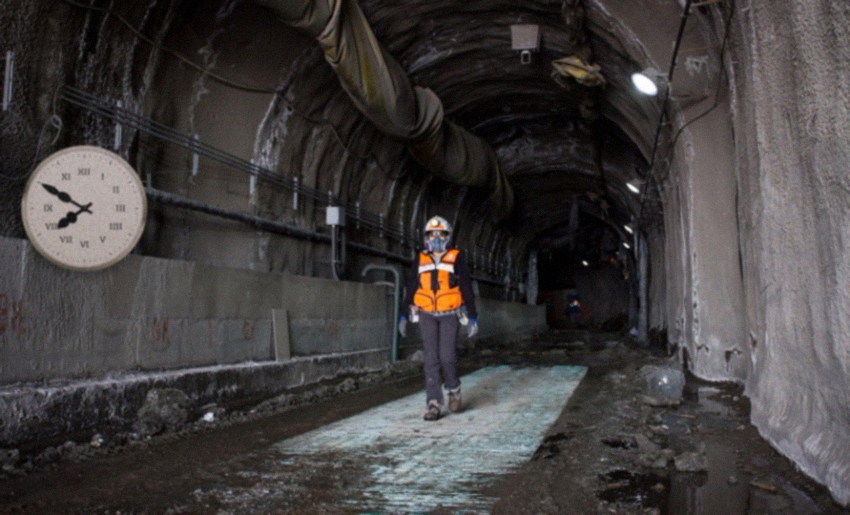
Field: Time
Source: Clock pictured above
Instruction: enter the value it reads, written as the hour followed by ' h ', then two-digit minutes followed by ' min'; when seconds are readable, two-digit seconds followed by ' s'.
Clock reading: 7 h 50 min
